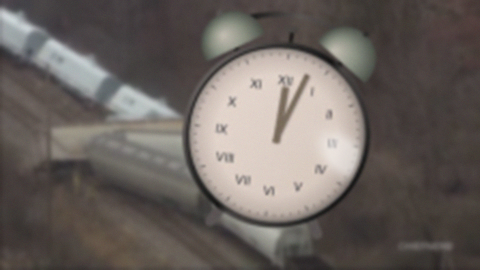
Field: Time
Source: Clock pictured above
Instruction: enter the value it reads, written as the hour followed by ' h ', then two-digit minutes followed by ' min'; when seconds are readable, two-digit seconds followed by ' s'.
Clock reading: 12 h 03 min
